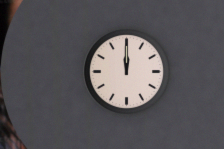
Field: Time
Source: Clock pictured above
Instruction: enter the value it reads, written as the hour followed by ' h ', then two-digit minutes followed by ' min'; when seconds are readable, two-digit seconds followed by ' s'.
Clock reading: 12 h 00 min
